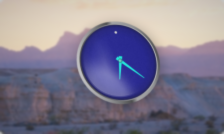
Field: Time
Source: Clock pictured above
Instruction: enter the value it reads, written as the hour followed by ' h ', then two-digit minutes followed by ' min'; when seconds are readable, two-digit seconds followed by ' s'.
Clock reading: 6 h 22 min
